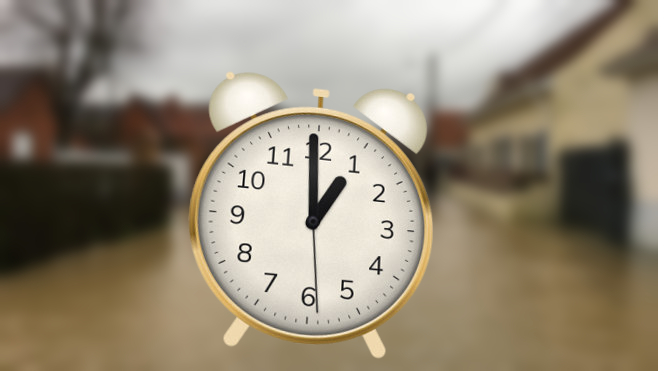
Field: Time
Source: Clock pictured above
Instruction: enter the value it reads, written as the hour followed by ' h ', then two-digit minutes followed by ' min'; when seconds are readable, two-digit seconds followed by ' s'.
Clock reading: 12 h 59 min 29 s
